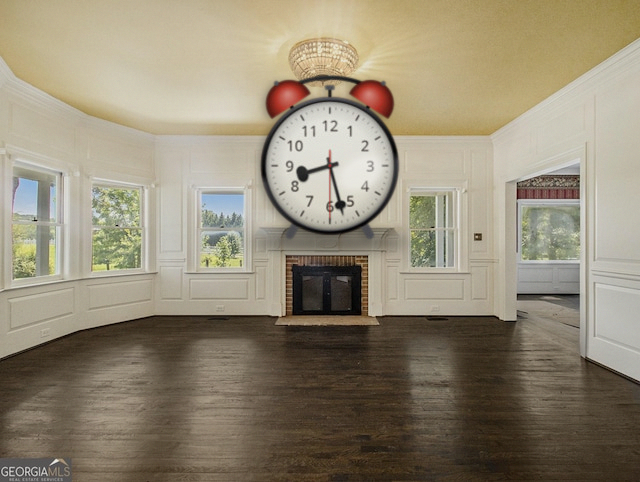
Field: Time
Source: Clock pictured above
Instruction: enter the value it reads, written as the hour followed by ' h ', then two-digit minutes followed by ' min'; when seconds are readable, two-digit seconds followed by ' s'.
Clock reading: 8 h 27 min 30 s
